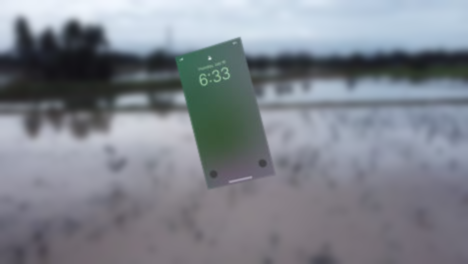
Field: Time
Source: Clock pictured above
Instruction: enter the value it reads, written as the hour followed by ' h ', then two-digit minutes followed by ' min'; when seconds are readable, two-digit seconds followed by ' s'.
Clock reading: 6 h 33 min
